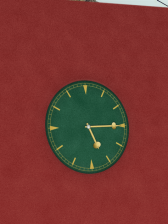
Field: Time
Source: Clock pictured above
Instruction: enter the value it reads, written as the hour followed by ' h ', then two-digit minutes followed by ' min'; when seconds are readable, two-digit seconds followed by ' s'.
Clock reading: 5 h 15 min
